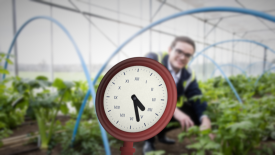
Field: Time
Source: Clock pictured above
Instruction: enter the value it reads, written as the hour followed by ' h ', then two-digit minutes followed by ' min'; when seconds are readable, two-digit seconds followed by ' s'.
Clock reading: 4 h 27 min
